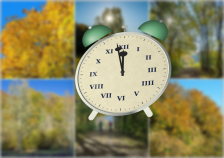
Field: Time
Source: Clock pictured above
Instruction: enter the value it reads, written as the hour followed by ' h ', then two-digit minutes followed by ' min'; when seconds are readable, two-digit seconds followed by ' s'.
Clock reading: 11 h 58 min
